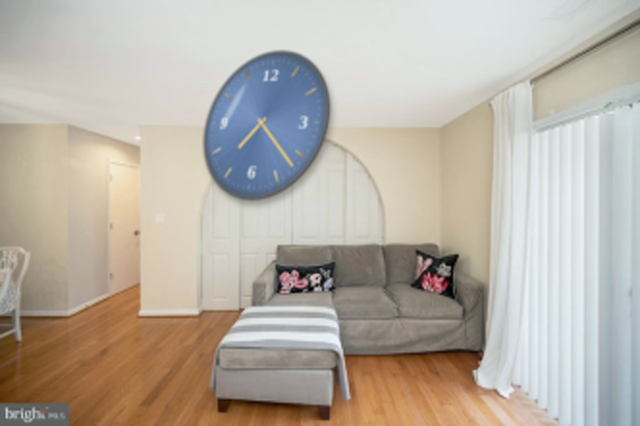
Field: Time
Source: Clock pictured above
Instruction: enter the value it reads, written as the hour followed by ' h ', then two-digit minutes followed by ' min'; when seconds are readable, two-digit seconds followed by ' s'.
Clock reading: 7 h 22 min
